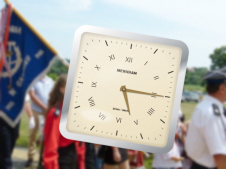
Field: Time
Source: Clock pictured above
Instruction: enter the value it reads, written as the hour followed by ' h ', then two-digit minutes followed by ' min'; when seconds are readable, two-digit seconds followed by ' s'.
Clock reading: 5 h 15 min
